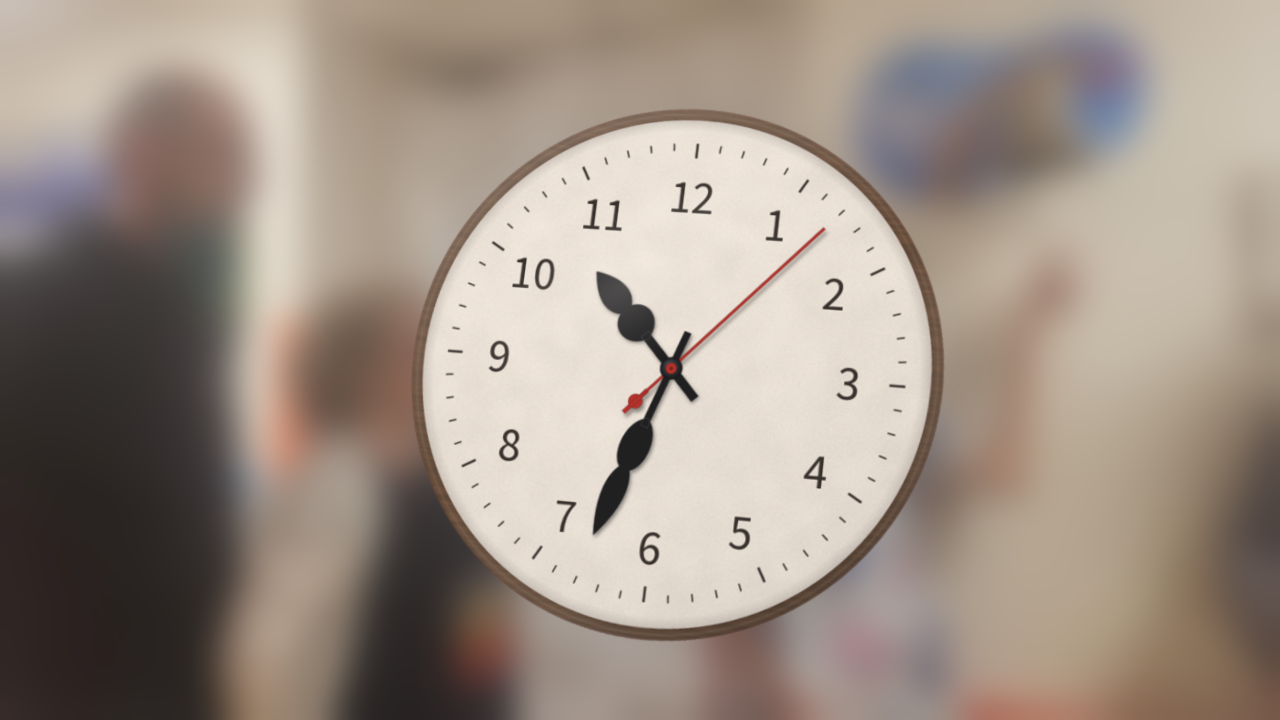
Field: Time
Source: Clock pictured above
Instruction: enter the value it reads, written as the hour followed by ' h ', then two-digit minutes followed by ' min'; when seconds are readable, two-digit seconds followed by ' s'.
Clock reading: 10 h 33 min 07 s
